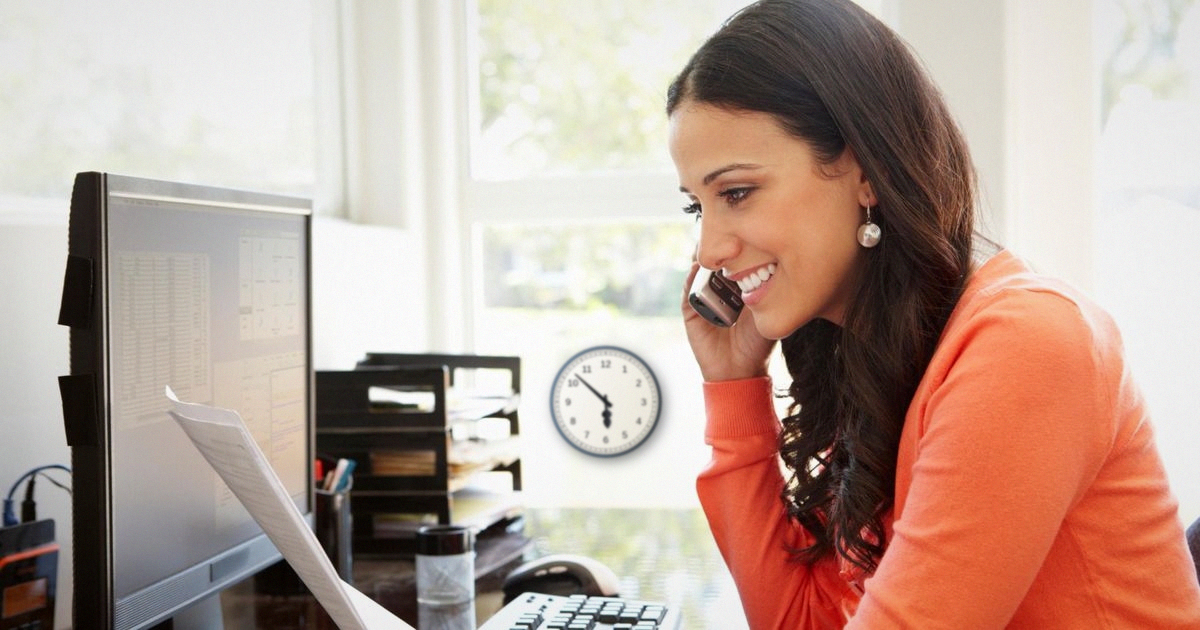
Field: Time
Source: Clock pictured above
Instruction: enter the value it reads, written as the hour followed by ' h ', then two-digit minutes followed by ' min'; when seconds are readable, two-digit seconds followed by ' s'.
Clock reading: 5 h 52 min
